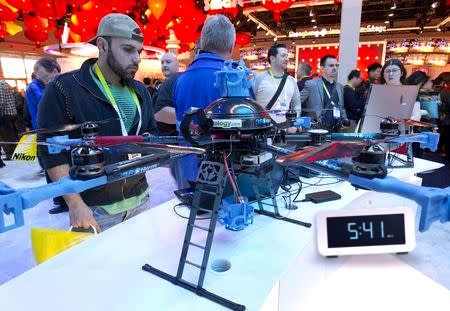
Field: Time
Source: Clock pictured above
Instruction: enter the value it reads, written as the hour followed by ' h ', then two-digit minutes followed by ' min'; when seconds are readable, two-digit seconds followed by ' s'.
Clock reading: 5 h 41 min
